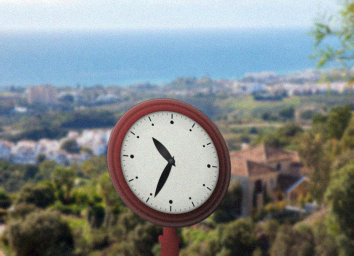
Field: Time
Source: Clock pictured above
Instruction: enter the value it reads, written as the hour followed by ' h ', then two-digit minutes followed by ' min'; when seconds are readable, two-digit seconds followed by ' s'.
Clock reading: 10 h 34 min
